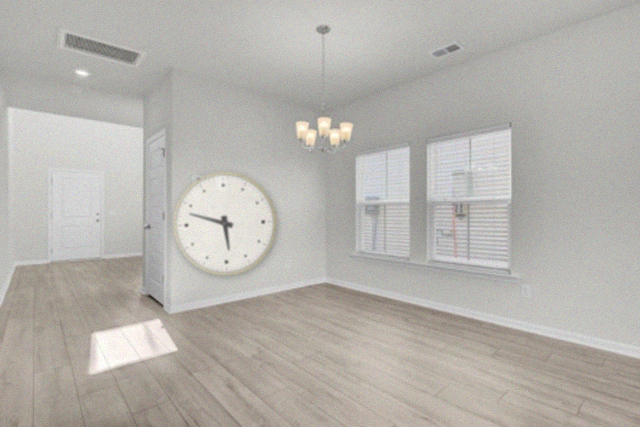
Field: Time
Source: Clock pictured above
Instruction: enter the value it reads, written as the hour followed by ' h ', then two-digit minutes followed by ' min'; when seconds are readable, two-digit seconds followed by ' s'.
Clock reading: 5 h 48 min
